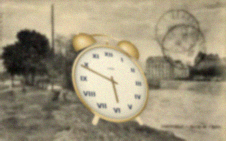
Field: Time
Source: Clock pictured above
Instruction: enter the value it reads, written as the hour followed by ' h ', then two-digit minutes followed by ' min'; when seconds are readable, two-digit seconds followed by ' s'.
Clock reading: 5 h 49 min
